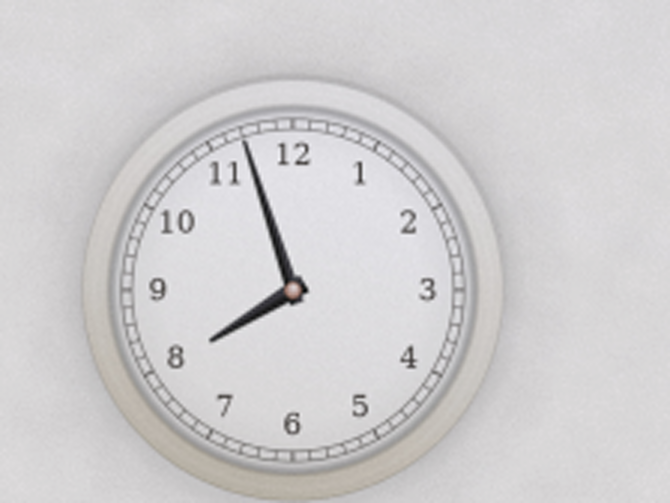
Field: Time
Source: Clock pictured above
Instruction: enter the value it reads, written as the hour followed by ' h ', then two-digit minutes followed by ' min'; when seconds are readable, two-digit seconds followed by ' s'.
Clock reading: 7 h 57 min
